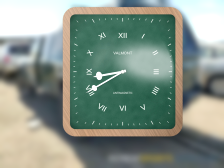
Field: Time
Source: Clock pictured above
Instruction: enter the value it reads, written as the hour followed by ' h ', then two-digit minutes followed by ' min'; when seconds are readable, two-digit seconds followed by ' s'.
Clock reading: 8 h 40 min
